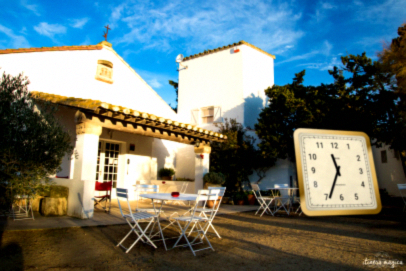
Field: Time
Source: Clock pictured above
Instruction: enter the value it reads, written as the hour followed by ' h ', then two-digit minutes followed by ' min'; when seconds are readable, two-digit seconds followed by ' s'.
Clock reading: 11 h 34 min
